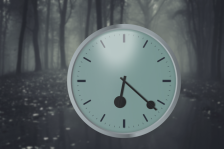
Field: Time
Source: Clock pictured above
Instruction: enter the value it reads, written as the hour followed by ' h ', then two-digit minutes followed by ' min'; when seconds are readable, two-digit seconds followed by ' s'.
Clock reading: 6 h 22 min
